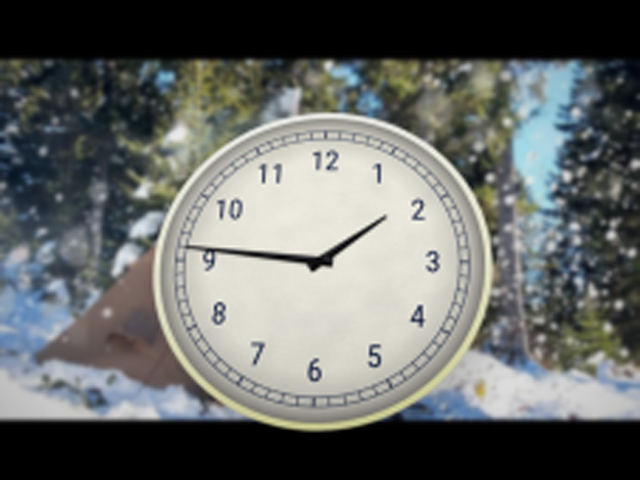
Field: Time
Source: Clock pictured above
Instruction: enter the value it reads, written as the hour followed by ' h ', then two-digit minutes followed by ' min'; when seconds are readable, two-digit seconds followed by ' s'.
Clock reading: 1 h 46 min
